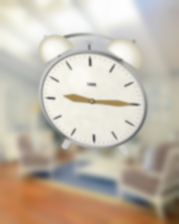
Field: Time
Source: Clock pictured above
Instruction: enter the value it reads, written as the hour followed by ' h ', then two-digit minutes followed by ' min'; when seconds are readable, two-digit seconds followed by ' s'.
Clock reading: 9 h 15 min
